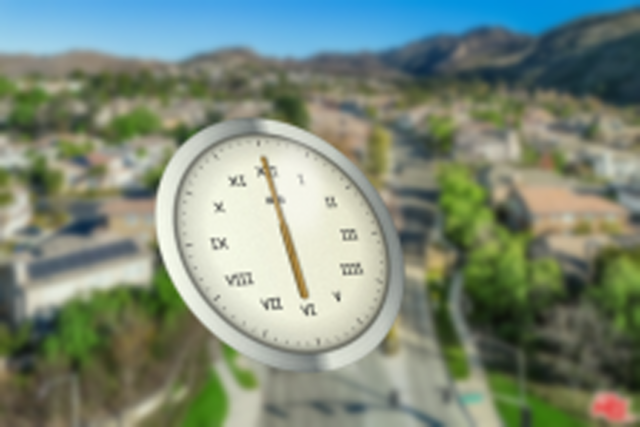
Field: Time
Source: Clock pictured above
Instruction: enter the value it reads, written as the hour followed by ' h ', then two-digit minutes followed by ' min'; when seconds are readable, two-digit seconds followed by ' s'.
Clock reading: 6 h 00 min
